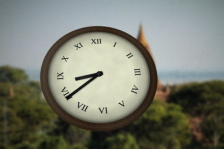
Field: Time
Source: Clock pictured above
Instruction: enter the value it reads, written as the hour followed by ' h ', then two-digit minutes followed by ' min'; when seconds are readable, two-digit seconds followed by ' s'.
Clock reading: 8 h 39 min
